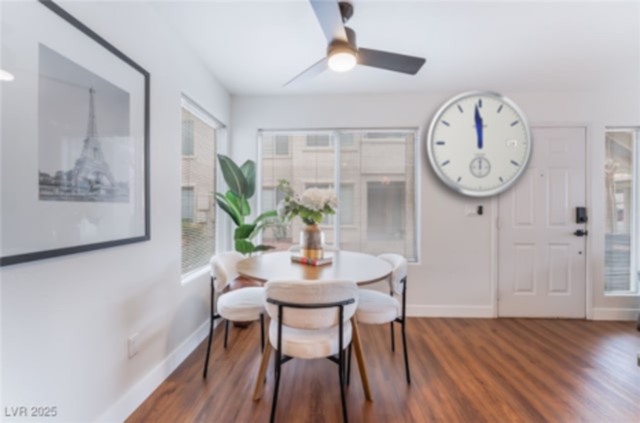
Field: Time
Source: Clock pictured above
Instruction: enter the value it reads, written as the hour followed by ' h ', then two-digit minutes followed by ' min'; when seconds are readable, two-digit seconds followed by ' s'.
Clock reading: 11 h 59 min
